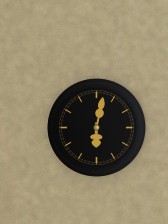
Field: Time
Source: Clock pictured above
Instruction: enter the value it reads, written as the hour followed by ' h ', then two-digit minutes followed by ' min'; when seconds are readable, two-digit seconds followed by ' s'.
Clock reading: 6 h 02 min
